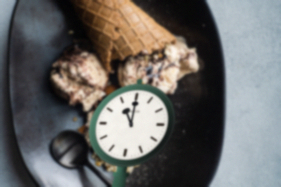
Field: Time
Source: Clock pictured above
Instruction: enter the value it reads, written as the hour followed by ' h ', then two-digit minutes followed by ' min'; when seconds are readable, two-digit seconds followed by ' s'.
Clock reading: 11 h 00 min
